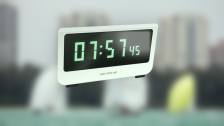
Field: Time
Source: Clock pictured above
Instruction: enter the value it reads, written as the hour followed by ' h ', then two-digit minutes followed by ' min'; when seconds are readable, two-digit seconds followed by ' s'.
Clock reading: 7 h 57 min 45 s
